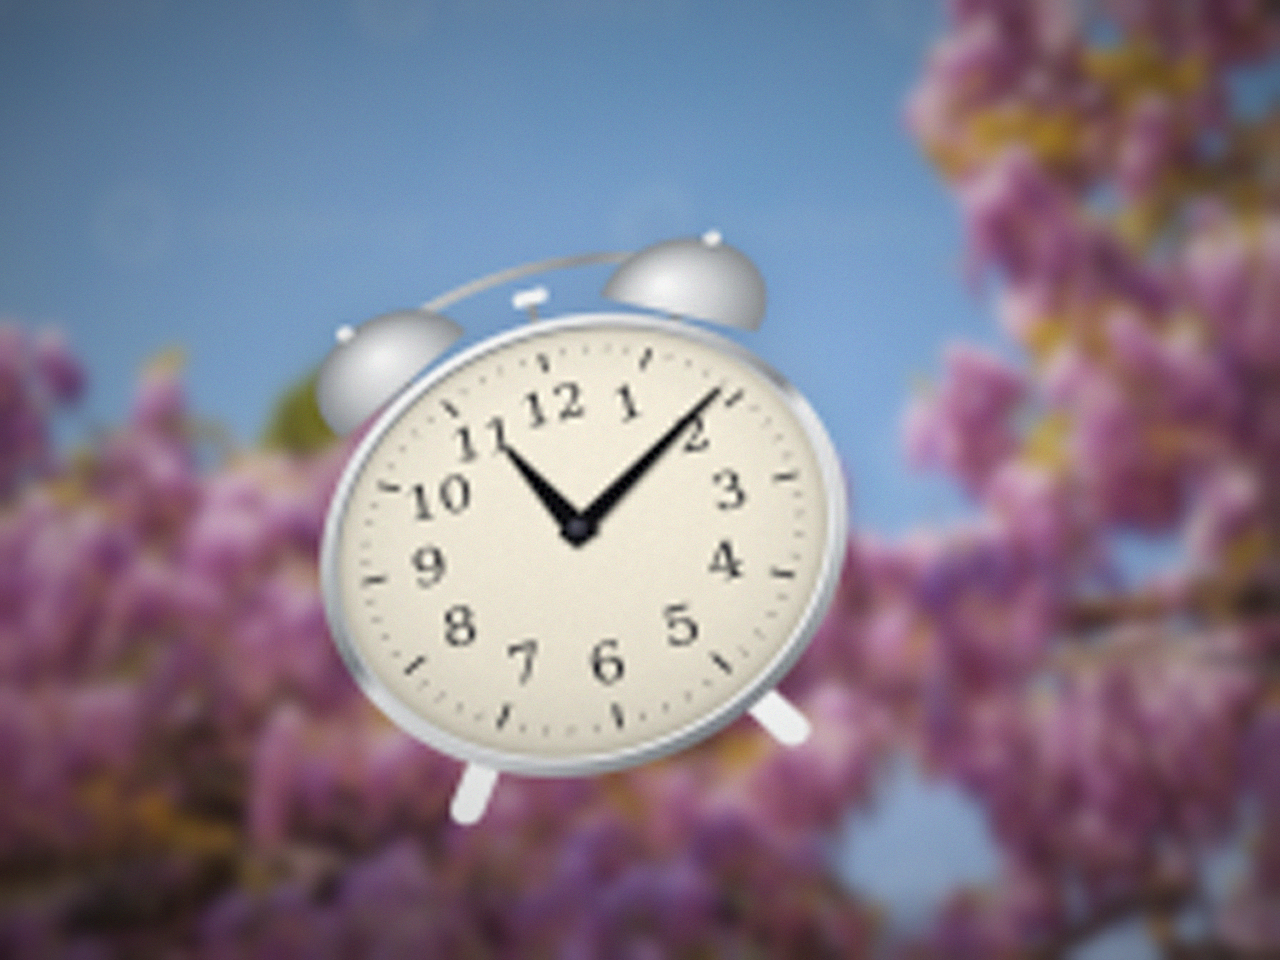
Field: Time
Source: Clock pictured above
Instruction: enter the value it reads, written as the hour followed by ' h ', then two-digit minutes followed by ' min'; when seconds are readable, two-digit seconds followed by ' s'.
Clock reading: 11 h 09 min
